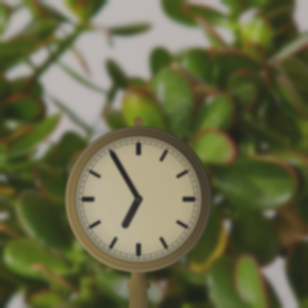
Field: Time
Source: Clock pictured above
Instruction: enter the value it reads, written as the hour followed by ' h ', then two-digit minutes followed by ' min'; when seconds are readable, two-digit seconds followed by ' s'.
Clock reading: 6 h 55 min
